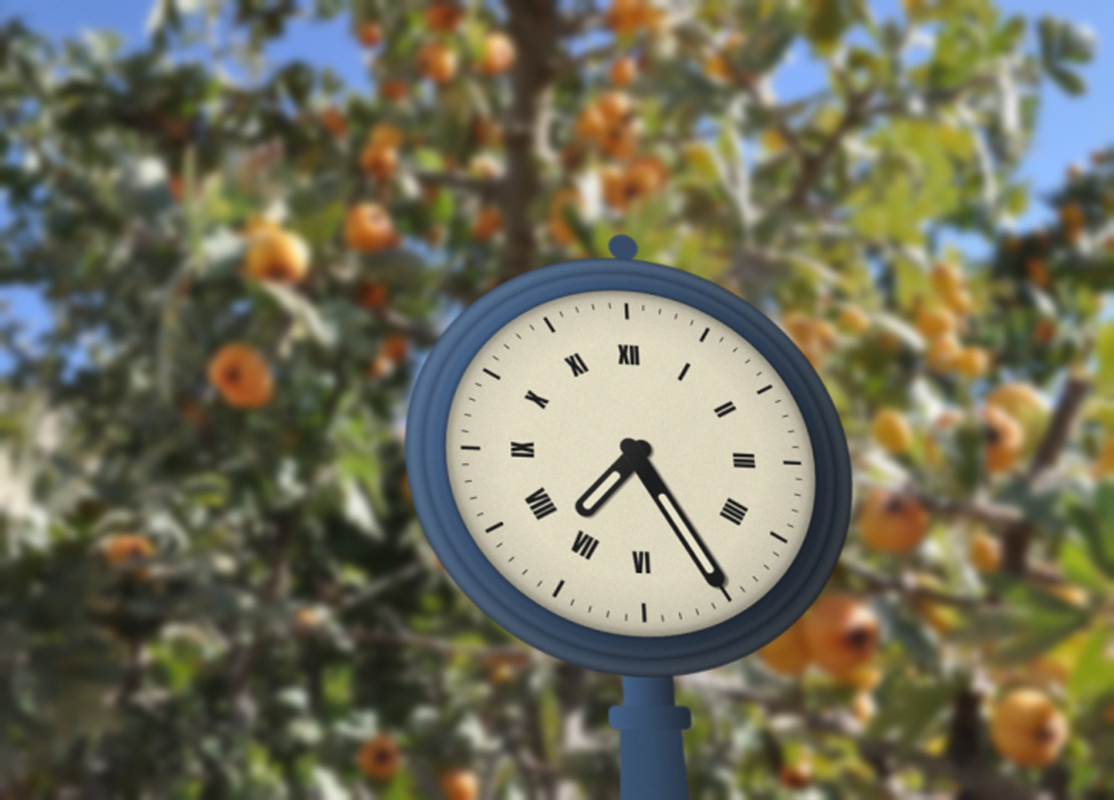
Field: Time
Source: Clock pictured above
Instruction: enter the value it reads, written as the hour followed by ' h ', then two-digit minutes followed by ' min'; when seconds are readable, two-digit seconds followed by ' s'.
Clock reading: 7 h 25 min
